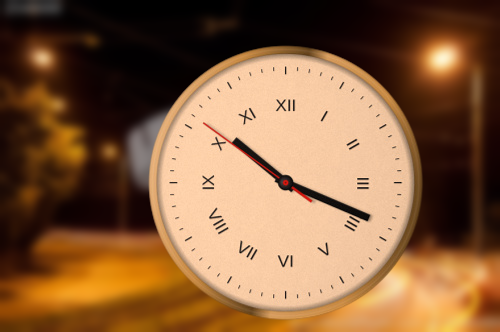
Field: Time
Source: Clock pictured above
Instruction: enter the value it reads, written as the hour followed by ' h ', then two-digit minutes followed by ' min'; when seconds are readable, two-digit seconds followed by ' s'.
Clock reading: 10 h 18 min 51 s
